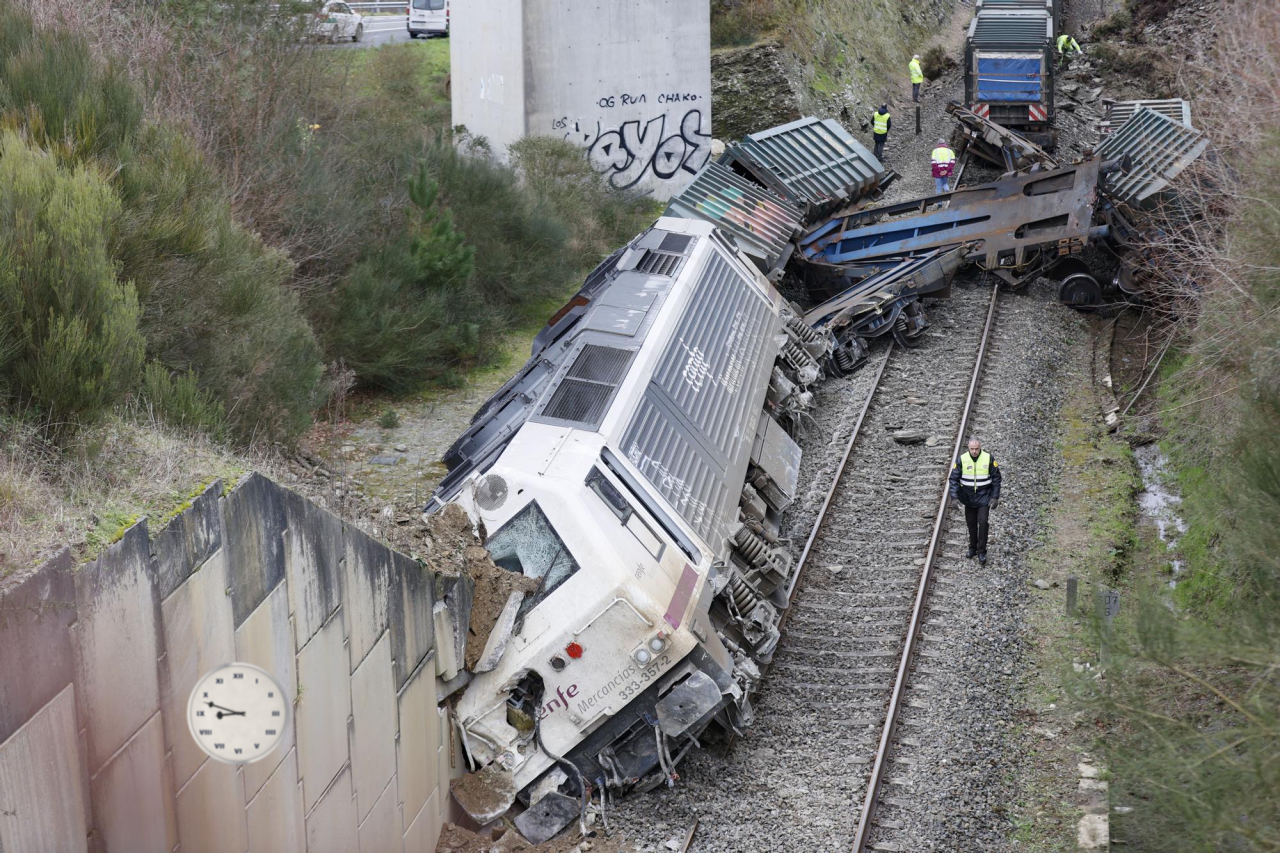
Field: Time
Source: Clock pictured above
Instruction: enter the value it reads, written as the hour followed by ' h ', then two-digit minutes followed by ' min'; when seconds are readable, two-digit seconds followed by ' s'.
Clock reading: 8 h 48 min
